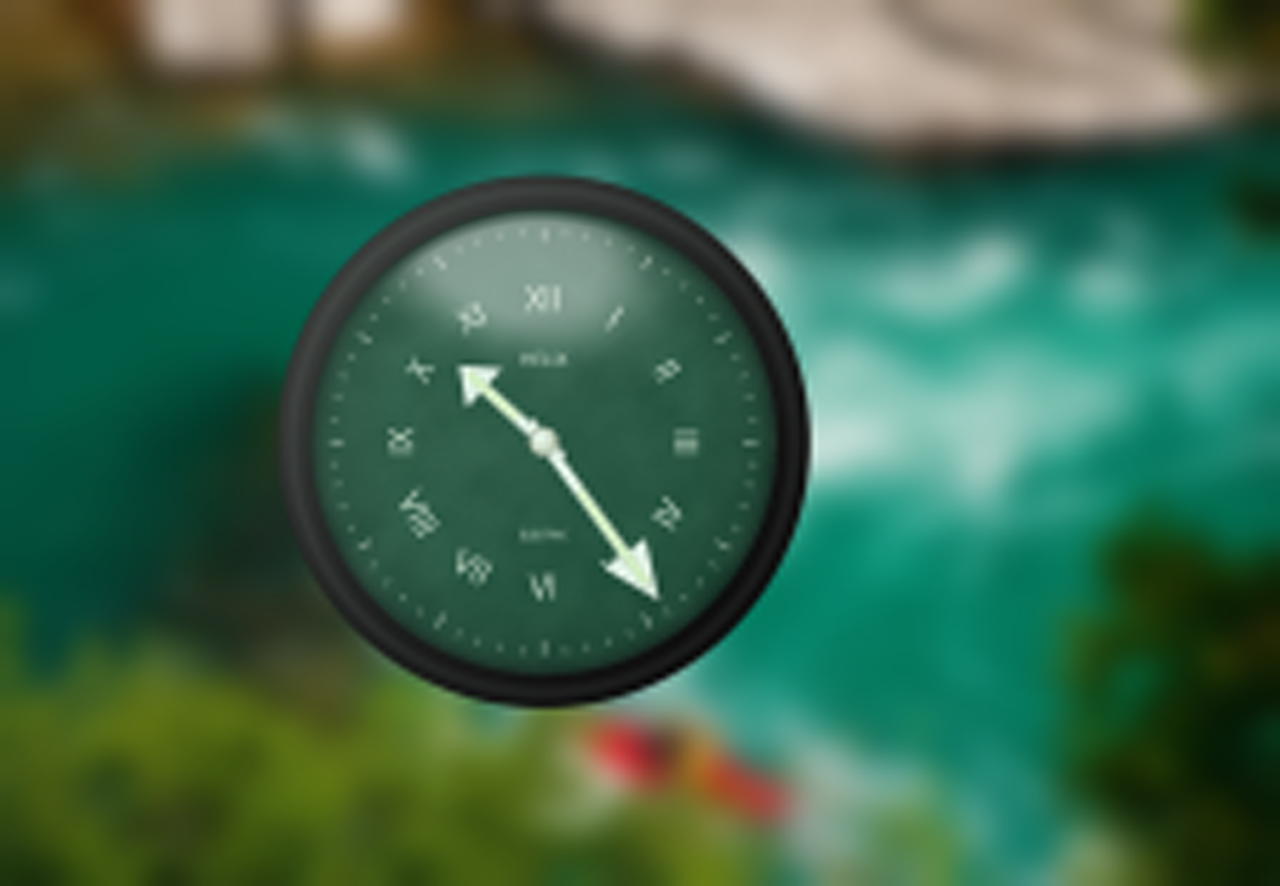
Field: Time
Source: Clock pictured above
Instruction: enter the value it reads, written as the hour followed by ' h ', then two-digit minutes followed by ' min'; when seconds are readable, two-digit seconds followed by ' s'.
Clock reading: 10 h 24 min
